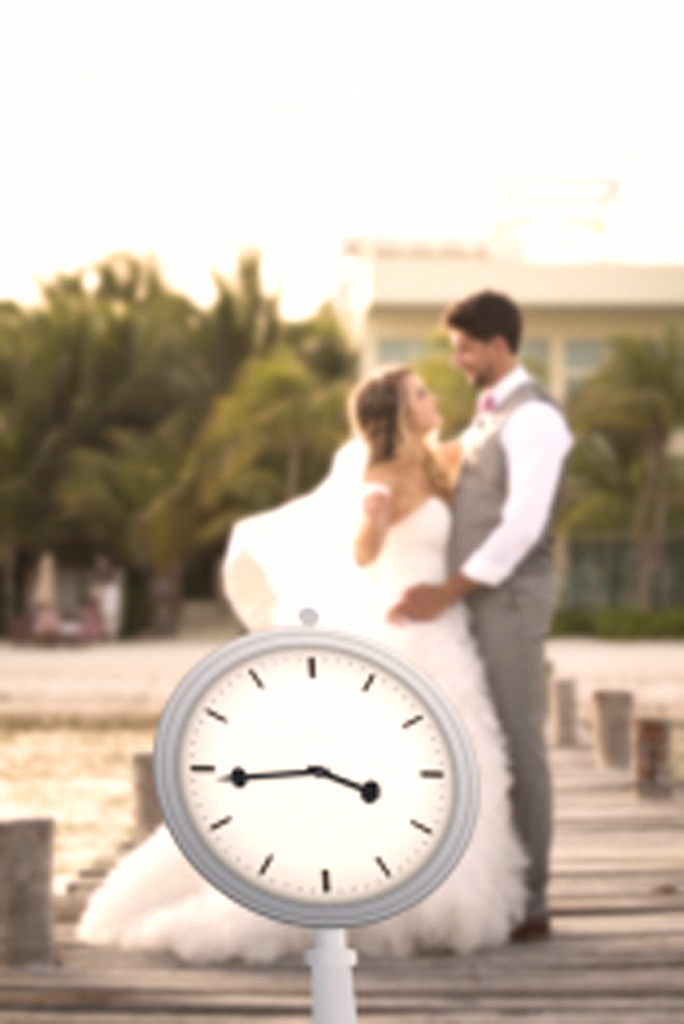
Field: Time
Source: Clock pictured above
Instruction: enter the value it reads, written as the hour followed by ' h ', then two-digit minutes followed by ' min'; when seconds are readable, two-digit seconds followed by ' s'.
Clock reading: 3 h 44 min
